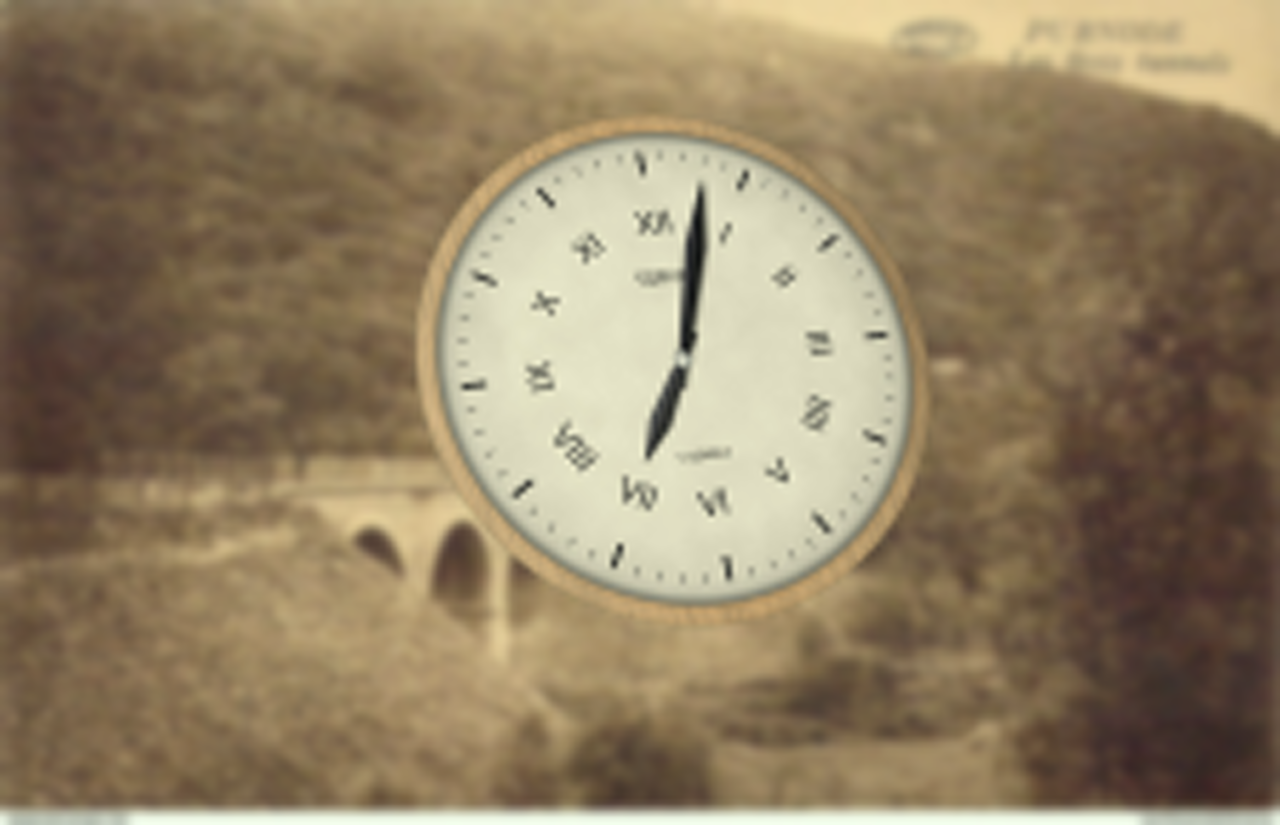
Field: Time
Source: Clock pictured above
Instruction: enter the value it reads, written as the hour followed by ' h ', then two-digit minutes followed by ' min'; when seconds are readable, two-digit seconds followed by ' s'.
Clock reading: 7 h 03 min
